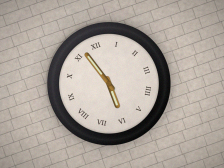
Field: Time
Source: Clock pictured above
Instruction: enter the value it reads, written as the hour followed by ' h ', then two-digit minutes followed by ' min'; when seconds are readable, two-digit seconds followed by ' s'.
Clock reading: 5 h 57 min
